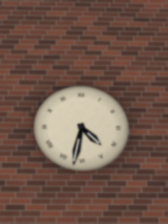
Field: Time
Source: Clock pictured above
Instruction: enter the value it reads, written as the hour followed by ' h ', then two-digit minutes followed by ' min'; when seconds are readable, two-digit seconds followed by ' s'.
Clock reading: 4 h 32 min
